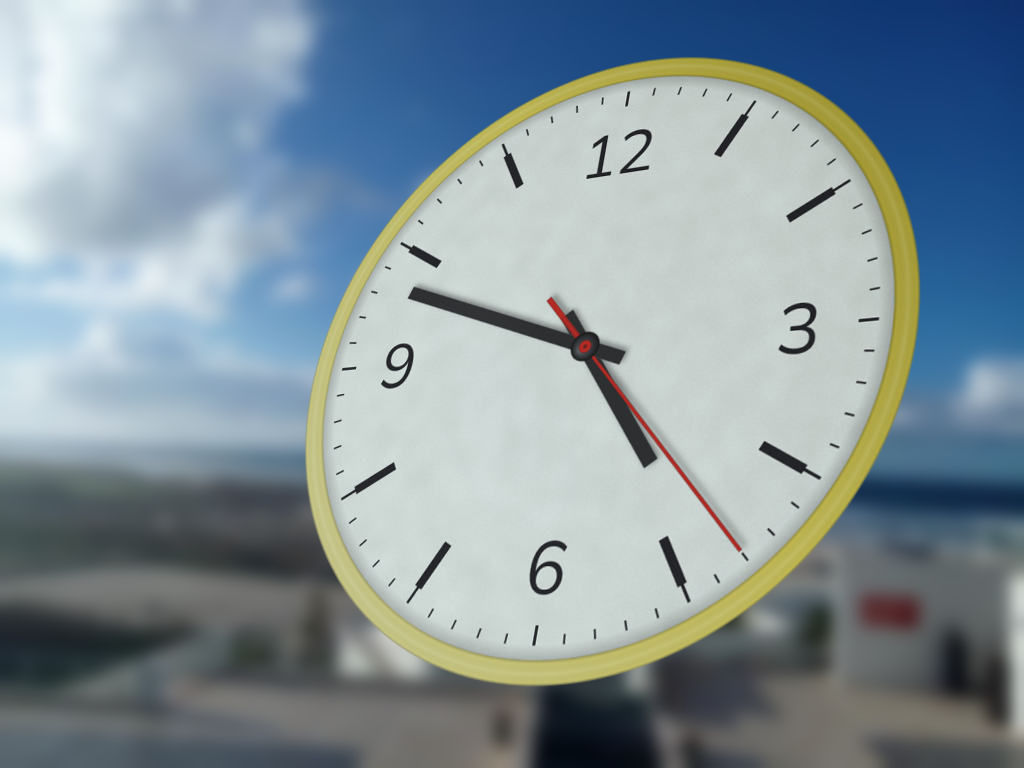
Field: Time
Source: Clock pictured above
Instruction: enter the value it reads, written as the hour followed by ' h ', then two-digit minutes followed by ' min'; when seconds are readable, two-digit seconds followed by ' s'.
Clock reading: 4 h 48 min 23 s
